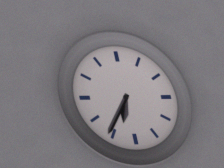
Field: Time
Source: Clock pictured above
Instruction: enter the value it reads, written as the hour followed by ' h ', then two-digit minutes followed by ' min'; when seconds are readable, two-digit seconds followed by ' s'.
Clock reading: 6 h 36 min
